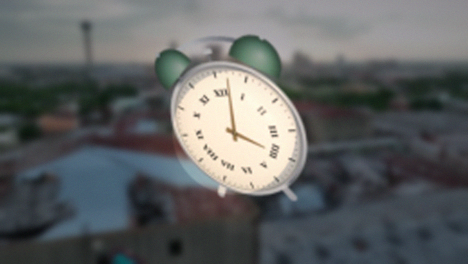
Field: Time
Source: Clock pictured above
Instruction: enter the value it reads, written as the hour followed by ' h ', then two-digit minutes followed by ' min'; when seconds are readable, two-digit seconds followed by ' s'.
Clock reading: 4 h 02 min
